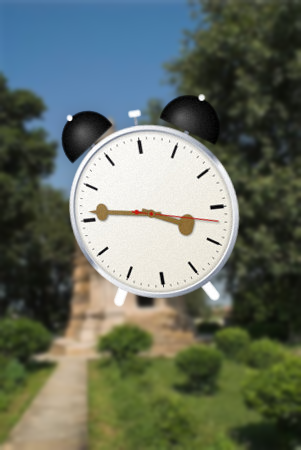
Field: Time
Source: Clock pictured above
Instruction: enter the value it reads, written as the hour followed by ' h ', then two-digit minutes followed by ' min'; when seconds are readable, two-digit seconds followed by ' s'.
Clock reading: 3 h 46 min 17 s
